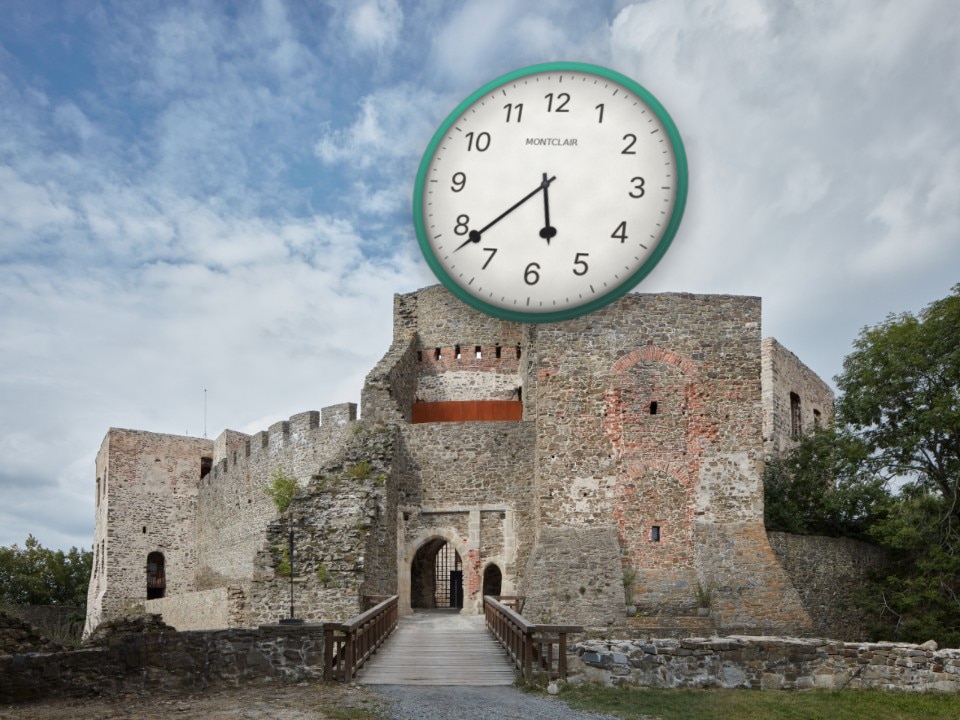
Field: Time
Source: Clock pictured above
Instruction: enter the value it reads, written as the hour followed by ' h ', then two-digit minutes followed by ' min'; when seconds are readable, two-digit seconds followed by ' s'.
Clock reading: 5 h 38 min
